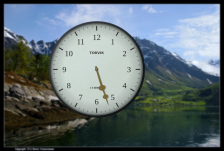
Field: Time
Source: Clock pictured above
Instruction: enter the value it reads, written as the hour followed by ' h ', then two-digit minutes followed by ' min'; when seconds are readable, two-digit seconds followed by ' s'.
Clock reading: 5 h 27 min
